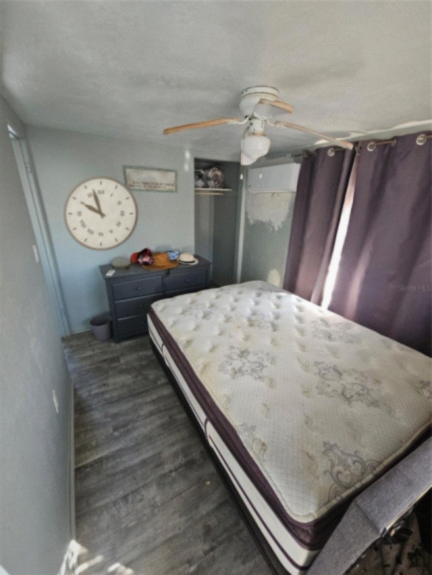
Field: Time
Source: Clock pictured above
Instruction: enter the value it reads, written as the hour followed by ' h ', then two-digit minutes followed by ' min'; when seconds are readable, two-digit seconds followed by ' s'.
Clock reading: 9 h 57 min
